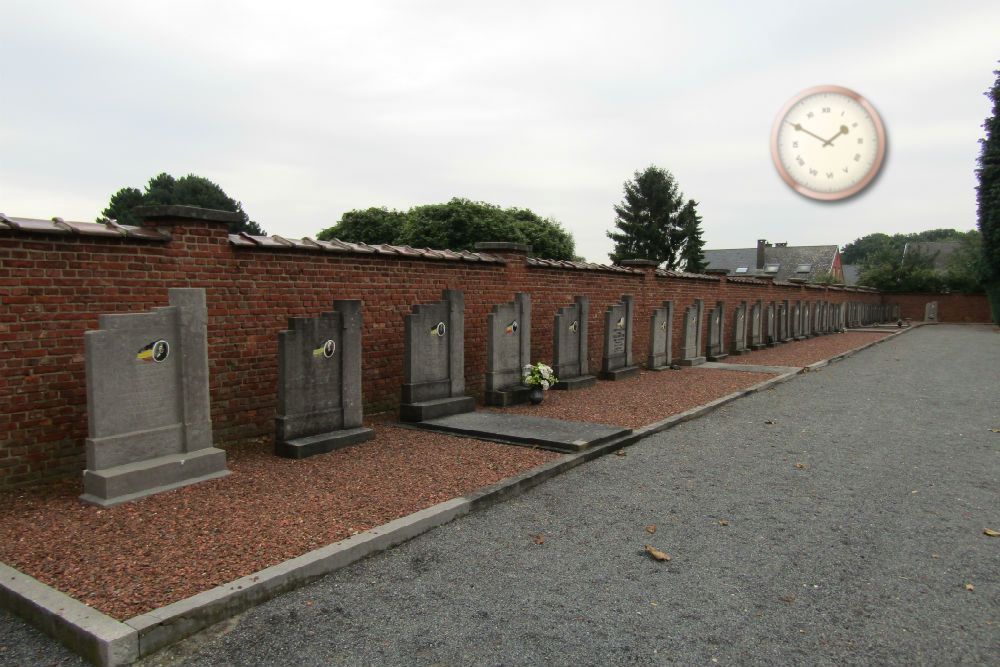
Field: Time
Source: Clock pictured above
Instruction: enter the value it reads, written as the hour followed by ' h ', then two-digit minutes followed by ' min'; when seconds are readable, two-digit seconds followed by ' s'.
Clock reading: 1 h 50 min
